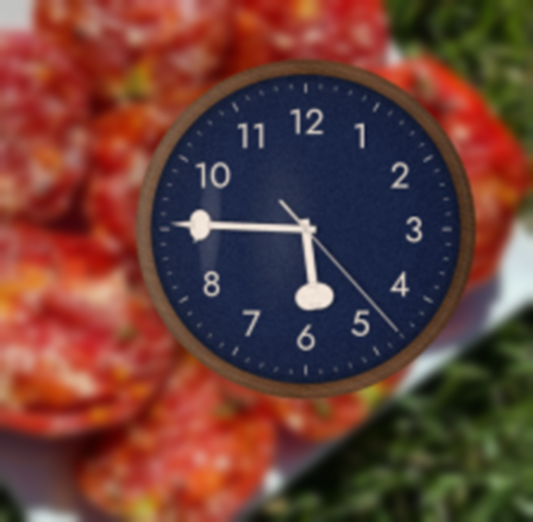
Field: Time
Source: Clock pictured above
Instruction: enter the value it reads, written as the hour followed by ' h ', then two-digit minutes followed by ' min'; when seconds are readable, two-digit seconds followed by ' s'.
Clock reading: 5 h 45 min 23 s
